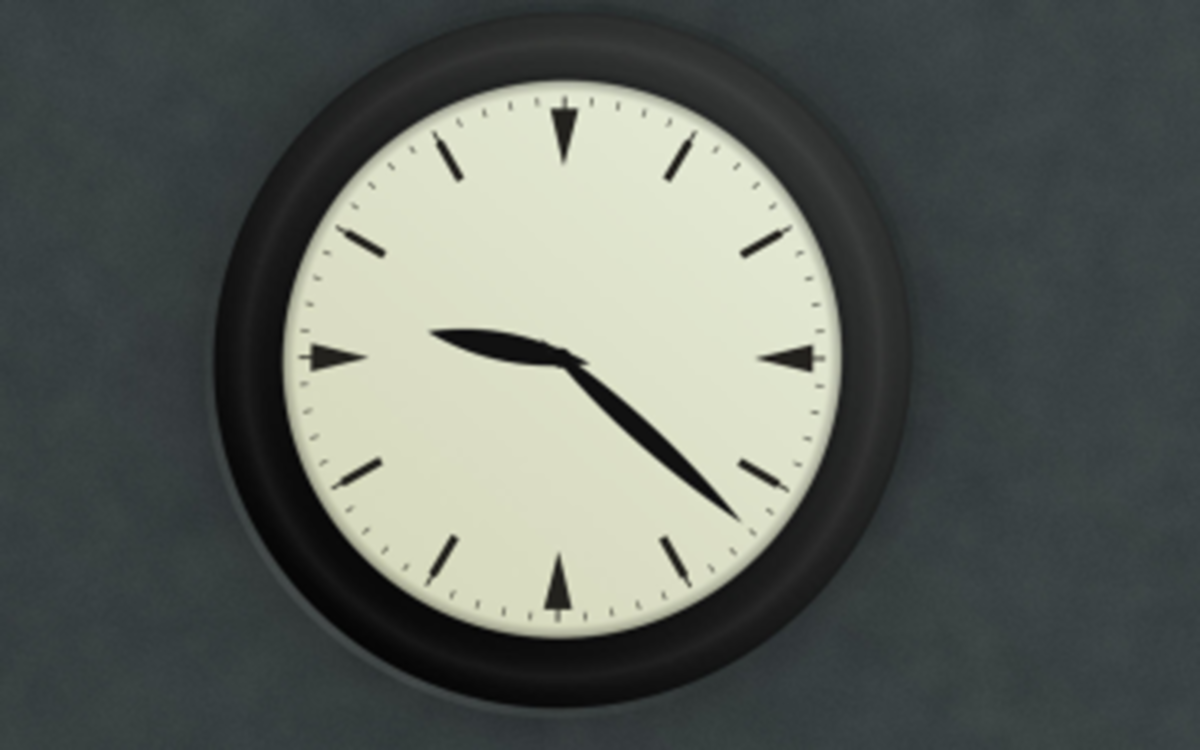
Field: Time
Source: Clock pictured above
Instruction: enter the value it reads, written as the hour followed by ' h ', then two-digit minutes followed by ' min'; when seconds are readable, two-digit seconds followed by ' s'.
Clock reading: 9 h 22 min
